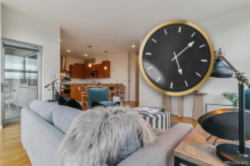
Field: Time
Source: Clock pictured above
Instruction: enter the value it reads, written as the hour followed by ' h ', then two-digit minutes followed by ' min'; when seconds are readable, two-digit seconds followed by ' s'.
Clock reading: 5 h 07 min
